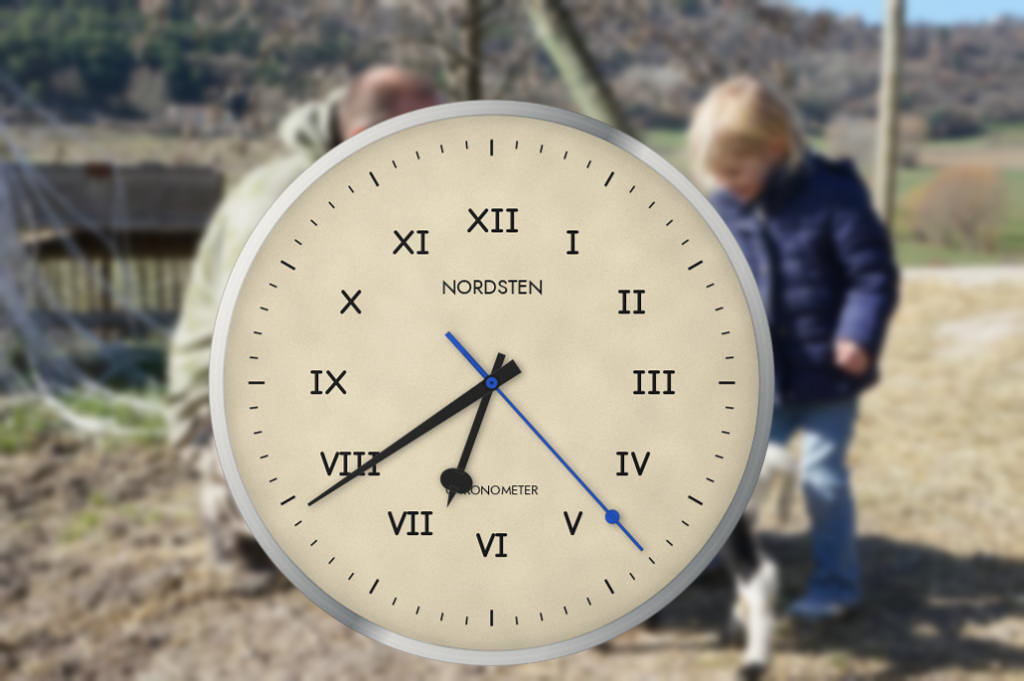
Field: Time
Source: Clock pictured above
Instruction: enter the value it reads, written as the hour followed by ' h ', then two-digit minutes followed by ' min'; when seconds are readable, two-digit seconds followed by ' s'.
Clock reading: 6 h 39 min 23 s
